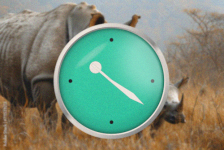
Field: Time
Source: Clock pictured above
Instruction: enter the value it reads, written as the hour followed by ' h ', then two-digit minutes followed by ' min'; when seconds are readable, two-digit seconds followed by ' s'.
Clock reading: 10 h 21 min
